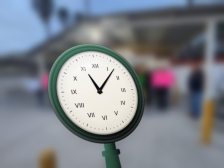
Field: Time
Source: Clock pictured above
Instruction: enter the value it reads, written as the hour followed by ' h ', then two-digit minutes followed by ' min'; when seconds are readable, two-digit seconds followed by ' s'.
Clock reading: 11 h 07 min
